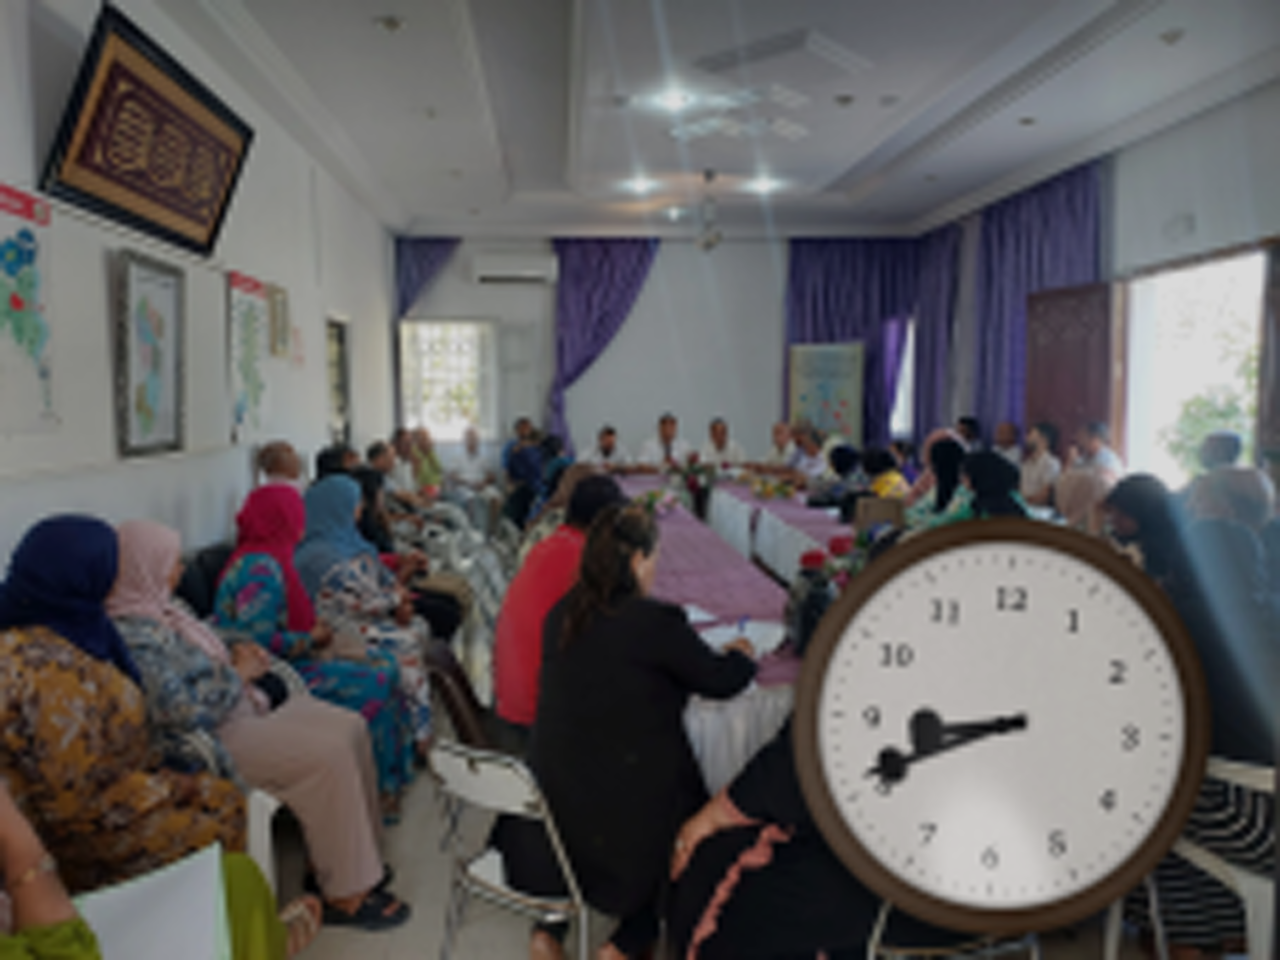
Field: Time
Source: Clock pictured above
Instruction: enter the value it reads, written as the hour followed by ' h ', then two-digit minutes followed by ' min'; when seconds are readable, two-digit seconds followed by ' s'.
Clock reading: 8 h 41 min
